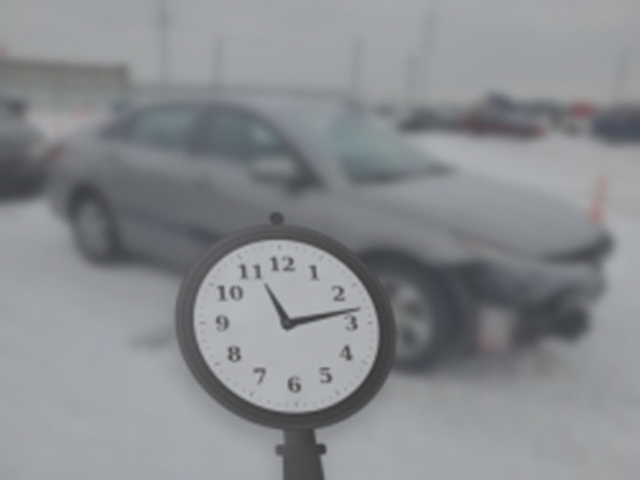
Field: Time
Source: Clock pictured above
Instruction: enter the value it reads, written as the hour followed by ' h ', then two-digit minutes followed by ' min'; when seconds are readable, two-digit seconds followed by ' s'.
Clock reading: 11 h 13 min
